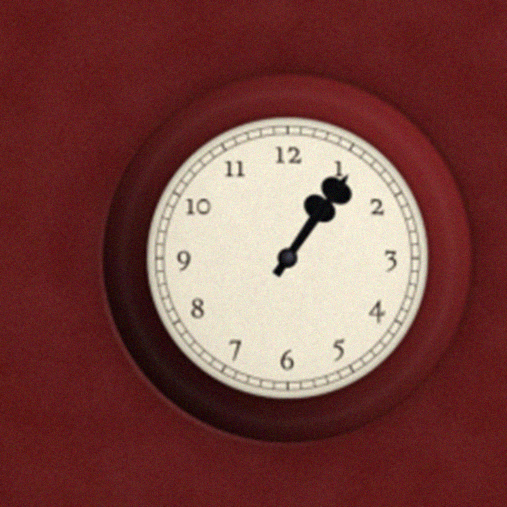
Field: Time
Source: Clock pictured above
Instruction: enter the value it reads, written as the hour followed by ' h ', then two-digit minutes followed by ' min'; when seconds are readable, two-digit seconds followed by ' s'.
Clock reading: 1 h 06 min
